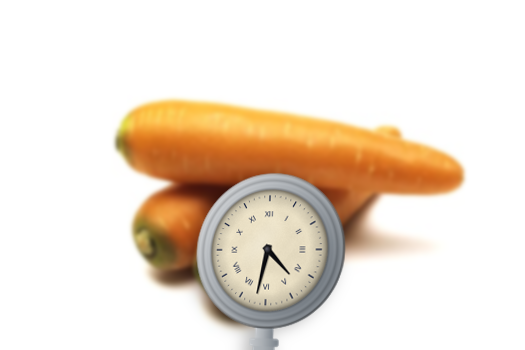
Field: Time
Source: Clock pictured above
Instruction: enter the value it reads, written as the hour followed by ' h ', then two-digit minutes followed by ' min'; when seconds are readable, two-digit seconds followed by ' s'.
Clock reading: 4 h 32 min
